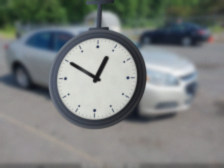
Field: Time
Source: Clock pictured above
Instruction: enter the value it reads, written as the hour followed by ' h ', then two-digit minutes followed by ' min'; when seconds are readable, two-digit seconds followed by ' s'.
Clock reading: 12 h 50 min
